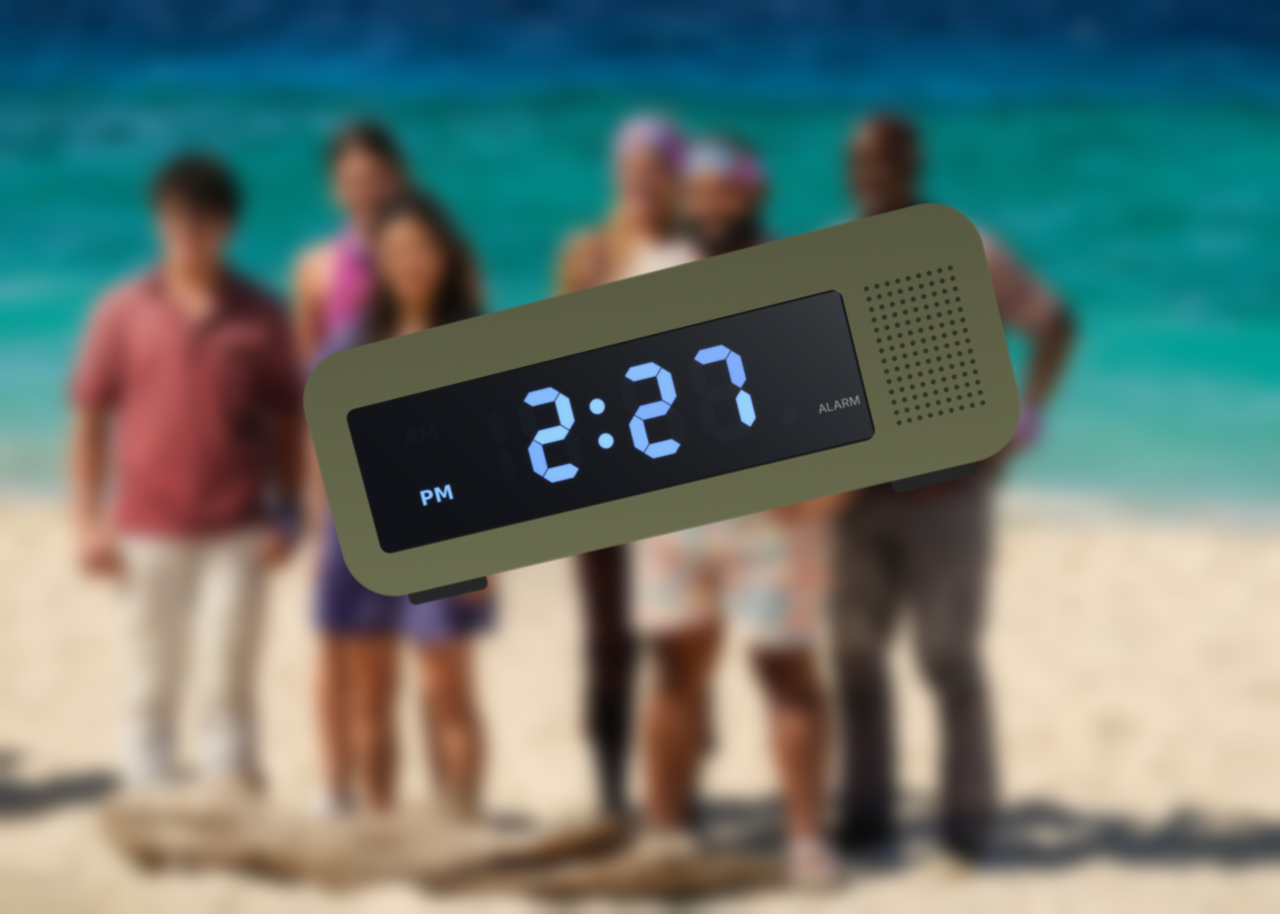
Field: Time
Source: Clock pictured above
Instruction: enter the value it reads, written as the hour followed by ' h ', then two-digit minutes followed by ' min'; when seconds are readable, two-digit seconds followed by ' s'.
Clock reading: 2 h 27 min
